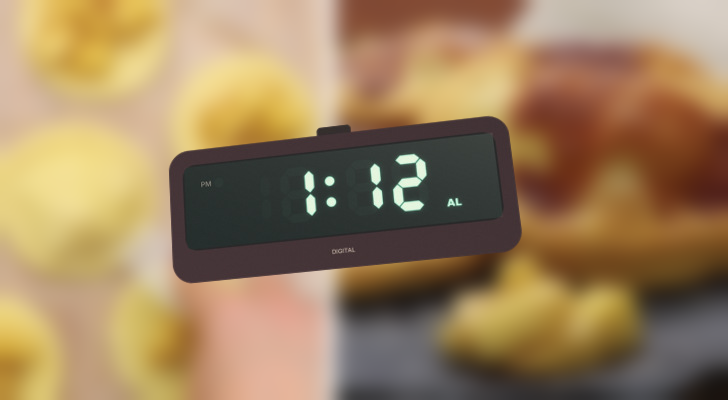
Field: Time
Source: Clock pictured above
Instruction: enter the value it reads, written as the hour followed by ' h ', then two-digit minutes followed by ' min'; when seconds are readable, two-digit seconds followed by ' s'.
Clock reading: 1 h 12 min
